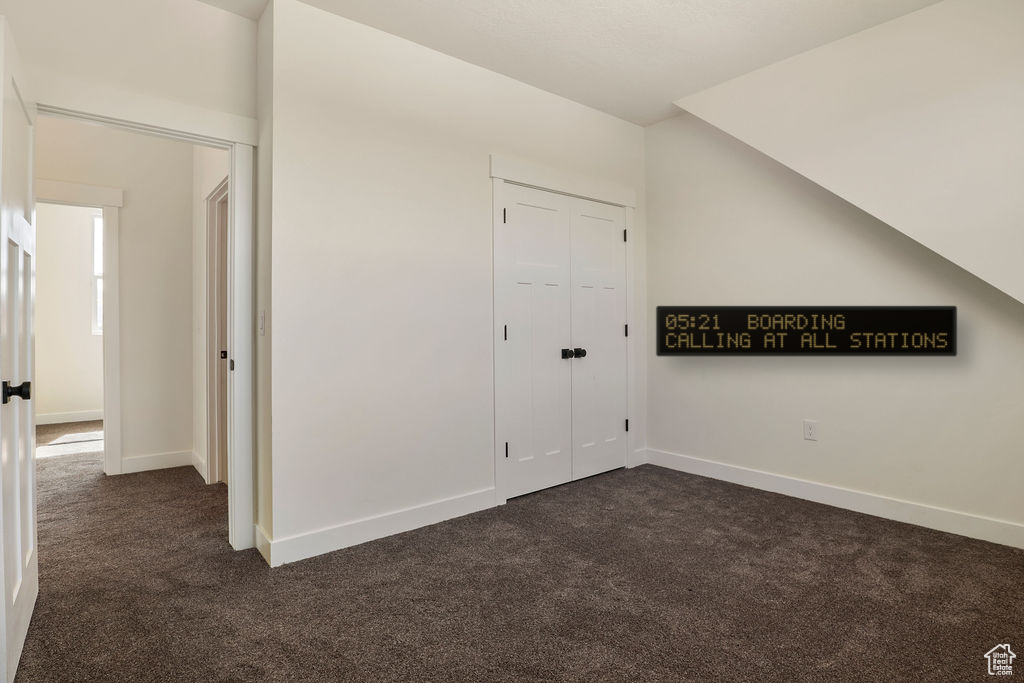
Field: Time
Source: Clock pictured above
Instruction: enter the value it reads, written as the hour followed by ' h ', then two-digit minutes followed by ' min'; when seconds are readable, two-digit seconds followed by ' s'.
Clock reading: 5 h 21 min
